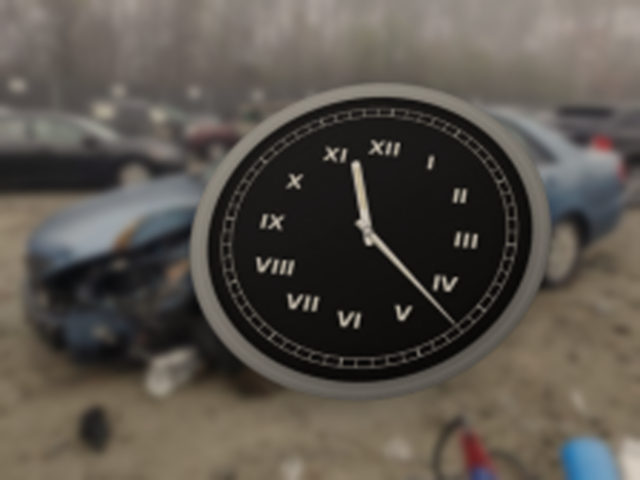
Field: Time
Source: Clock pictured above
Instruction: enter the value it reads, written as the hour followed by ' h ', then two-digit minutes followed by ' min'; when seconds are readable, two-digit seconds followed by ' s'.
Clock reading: 11 h 22 min
